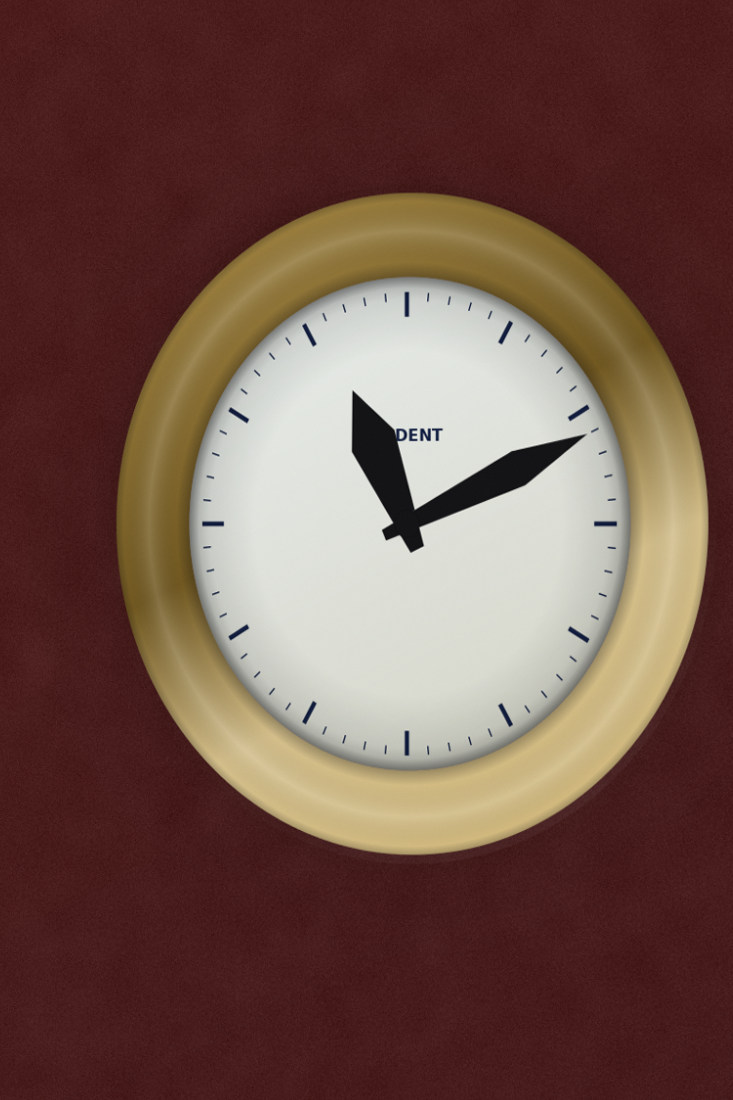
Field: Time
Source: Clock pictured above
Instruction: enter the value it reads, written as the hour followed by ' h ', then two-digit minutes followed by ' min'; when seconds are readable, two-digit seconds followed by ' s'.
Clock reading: 11 h 11 min
